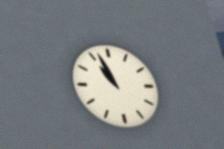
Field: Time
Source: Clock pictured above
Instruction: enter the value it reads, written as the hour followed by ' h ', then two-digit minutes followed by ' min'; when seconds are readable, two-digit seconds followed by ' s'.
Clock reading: 10 h 57 min
